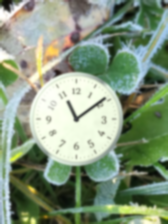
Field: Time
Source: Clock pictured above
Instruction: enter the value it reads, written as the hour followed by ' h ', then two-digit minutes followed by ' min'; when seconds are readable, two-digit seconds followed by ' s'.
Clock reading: 11 h 09 min
